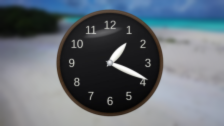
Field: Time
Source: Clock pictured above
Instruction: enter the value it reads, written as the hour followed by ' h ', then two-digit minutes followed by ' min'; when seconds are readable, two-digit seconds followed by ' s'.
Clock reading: 1 h 19 min
